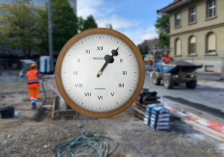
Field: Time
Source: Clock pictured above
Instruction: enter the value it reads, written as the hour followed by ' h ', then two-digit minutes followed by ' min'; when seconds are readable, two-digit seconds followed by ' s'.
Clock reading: 1 h 06 min
